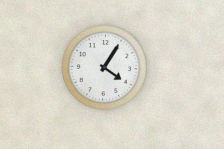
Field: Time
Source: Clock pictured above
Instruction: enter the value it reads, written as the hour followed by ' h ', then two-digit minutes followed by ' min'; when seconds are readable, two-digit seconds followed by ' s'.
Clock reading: 4 h 05 min
